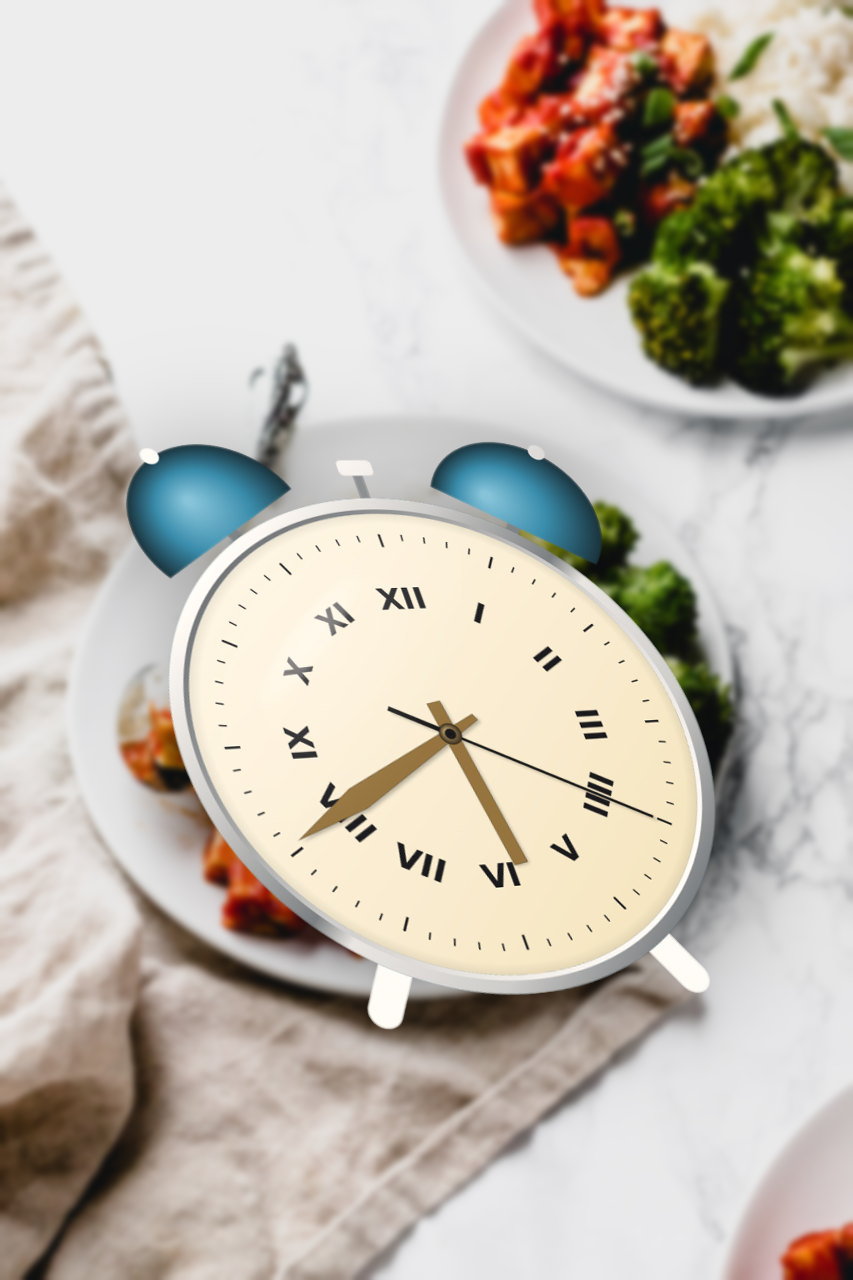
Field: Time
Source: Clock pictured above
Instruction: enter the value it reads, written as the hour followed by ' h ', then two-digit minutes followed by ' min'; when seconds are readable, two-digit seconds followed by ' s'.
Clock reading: 5 h 40 min 20 s
